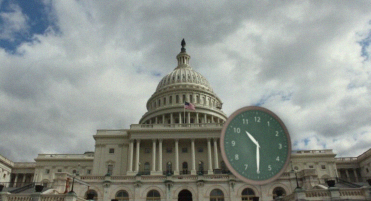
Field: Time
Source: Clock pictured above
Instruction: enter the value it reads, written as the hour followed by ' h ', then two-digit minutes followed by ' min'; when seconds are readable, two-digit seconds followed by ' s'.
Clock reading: 10 h 30 min
